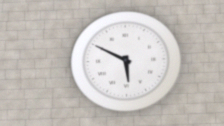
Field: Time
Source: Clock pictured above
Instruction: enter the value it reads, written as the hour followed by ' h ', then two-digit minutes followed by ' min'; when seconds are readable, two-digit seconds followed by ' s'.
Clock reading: 5 h 50 min
